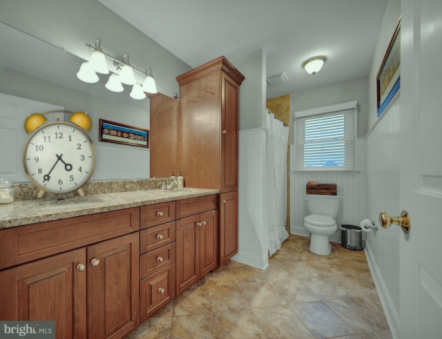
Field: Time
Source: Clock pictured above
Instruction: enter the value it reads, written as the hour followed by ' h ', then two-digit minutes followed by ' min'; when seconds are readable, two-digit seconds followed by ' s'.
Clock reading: 4 h 36 min
